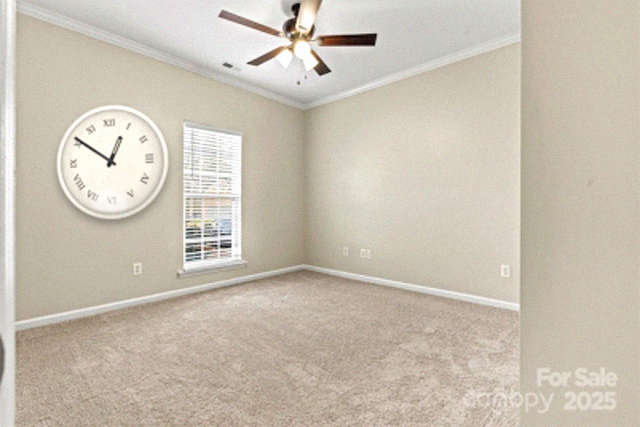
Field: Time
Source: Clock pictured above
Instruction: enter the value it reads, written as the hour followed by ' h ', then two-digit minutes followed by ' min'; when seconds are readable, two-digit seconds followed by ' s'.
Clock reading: 12 h 51 min
